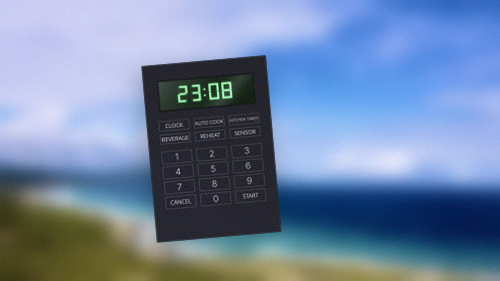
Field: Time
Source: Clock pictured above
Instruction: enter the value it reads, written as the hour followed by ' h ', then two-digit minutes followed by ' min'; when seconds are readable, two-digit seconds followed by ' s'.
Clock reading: 23 h 08 min
